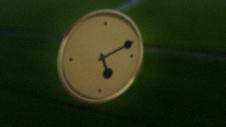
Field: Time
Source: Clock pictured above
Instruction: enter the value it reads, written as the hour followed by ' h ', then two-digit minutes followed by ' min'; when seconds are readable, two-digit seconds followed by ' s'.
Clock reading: 5 h 11 min
